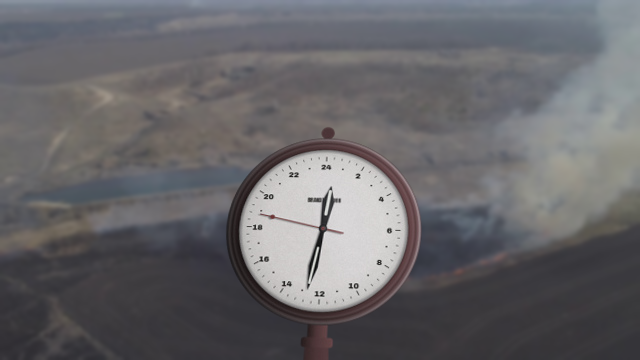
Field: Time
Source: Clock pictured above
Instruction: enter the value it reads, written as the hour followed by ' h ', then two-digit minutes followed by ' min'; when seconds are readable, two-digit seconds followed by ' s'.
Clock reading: 0 h 31 min 47 s
